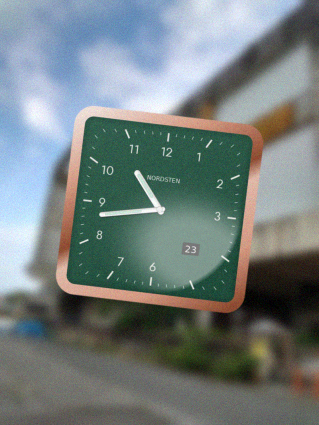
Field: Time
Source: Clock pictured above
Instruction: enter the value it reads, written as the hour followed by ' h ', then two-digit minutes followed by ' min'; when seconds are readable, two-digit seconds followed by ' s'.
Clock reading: 10 h 43 min
